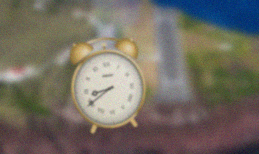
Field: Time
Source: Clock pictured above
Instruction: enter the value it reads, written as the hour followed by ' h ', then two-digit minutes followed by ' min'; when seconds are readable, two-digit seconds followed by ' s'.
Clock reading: 8 h 40 min
